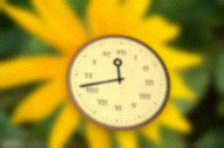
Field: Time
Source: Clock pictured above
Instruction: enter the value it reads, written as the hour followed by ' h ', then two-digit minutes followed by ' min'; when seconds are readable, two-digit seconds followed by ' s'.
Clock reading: 11 h 42 min
